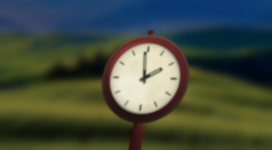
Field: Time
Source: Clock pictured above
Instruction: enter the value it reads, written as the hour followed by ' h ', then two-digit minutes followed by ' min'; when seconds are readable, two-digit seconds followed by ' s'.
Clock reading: 1 h 59 min
